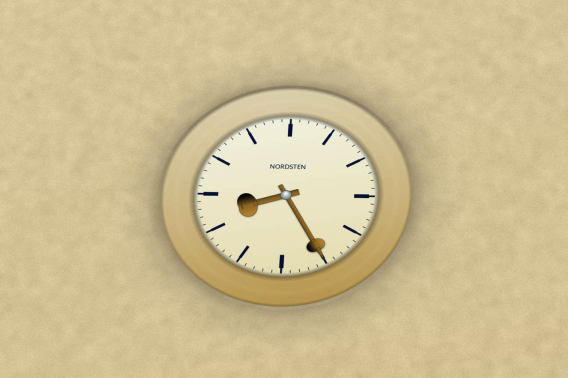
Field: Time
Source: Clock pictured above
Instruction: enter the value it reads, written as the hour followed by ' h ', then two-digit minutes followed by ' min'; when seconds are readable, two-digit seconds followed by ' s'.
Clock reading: 8 h 25 min
